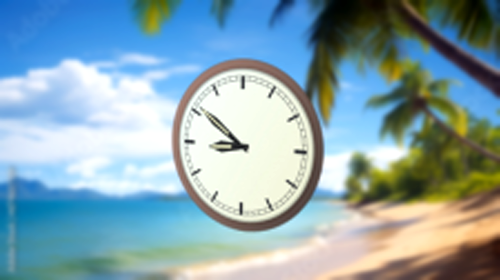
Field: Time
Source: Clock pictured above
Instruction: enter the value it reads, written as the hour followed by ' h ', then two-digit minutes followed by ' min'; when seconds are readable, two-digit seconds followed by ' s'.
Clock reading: 8 h 51 min
